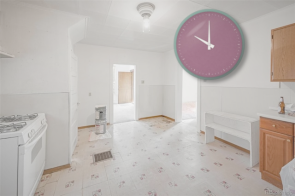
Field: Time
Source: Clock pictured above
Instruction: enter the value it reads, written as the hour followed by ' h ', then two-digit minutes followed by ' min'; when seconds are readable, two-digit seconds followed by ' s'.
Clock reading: 10 h 00 min
